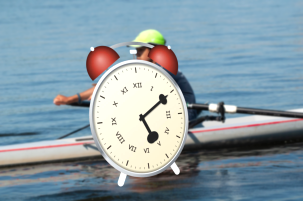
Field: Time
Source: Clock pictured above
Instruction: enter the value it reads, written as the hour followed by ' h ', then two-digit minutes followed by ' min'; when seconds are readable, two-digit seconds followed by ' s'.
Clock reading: 5 h 10 min
